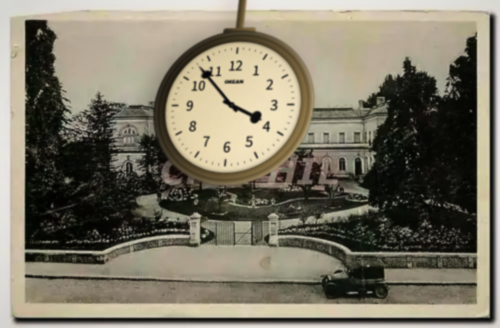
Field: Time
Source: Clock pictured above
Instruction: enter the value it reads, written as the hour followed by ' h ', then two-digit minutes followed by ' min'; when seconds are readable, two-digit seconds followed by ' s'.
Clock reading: 3 h 53 min
